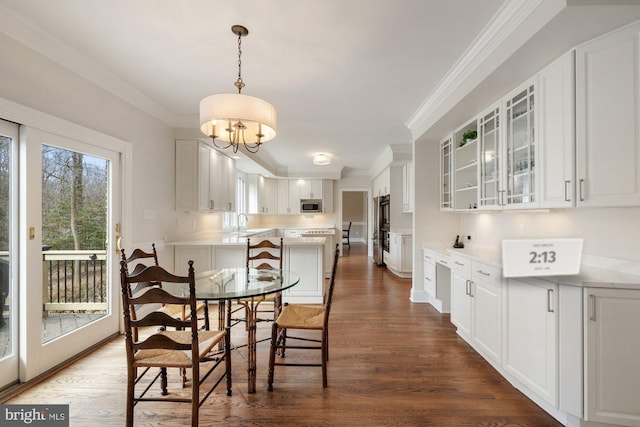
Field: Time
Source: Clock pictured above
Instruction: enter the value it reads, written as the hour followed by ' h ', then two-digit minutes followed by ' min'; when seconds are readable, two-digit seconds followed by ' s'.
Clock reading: 2 h 13 min
